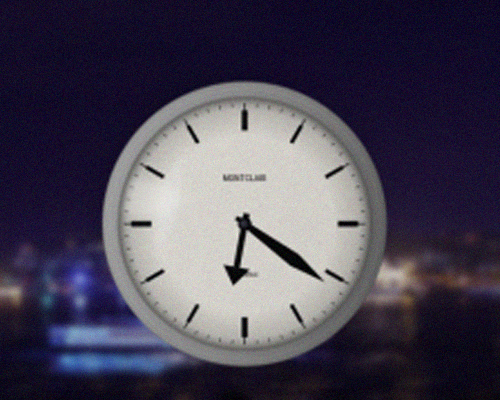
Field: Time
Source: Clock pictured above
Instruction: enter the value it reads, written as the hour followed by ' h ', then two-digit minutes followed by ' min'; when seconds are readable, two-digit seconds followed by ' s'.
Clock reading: 6 h 21 min
